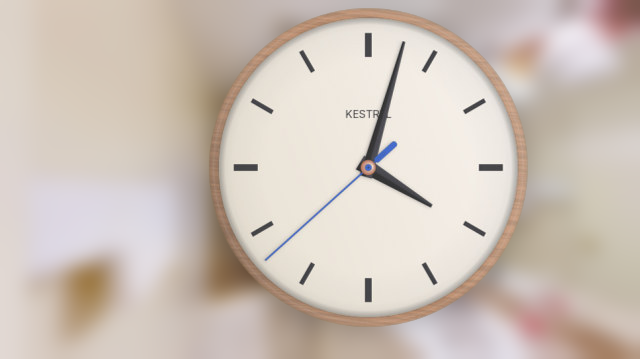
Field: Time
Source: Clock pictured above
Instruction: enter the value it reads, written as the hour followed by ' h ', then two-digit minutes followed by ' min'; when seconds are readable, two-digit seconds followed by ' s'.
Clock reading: 4 h 02 min 38 s
